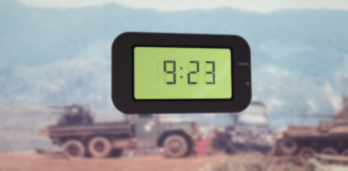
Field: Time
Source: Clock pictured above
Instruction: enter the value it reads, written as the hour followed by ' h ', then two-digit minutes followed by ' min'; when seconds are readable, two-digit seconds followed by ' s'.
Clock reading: 9 h 23 min
